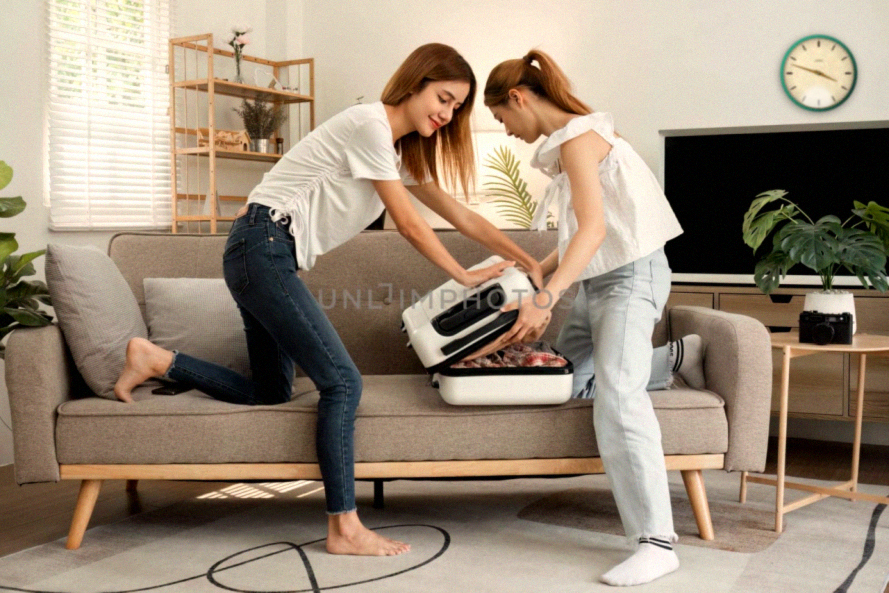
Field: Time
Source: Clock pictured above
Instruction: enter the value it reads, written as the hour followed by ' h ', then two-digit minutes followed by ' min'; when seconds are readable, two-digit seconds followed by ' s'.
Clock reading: 3 h 48 min
